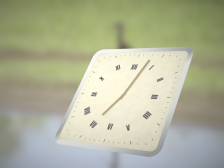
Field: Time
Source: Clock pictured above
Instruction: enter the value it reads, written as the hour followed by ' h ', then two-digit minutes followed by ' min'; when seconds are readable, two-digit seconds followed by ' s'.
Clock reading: 7 h 03 min
